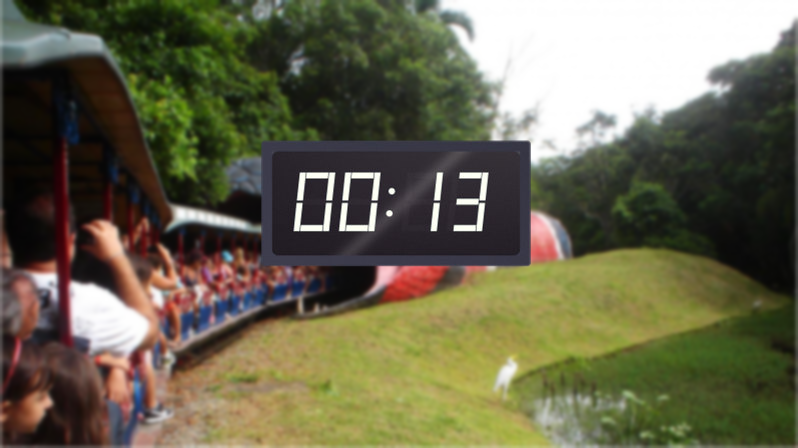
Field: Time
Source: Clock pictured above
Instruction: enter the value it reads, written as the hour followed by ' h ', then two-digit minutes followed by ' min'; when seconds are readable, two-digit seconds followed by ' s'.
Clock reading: 0 h 13 min
